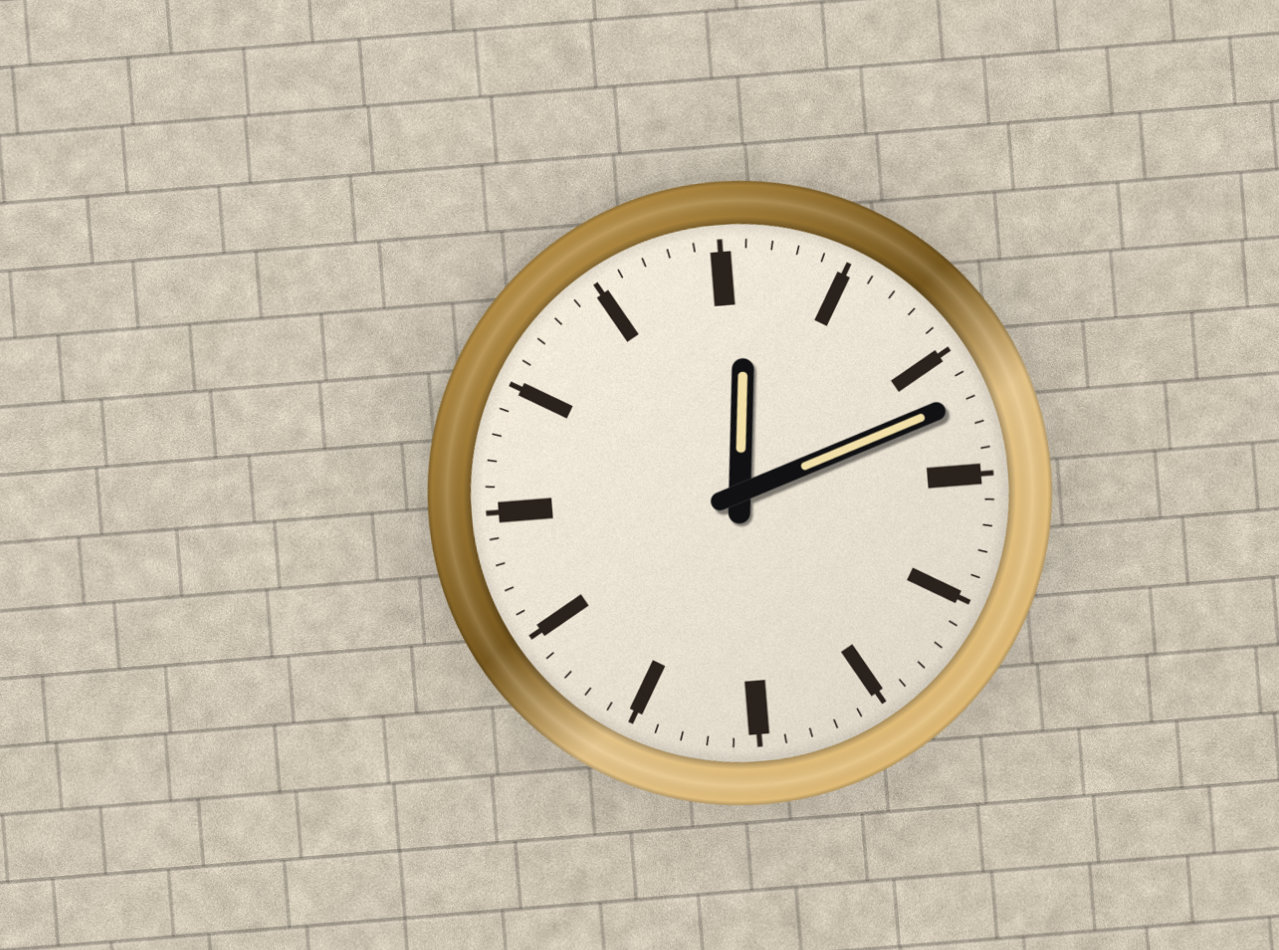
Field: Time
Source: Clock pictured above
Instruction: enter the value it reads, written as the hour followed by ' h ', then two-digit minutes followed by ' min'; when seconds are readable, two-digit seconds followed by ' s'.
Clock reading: 12 h 12 min
